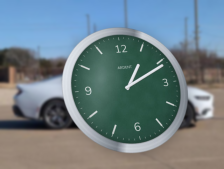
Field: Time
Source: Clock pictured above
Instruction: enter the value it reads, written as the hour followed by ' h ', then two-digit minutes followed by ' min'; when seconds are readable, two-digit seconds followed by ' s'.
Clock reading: 1 h 11 min
